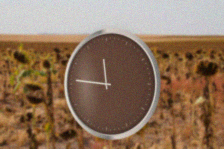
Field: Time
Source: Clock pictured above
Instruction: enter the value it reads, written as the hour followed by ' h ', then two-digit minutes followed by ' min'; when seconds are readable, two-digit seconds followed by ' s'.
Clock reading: 11 h 46 min
